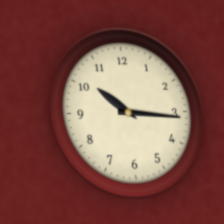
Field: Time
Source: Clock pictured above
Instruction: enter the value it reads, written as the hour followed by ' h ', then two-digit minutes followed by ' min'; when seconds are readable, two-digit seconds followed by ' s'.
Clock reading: 10 h 16 min
